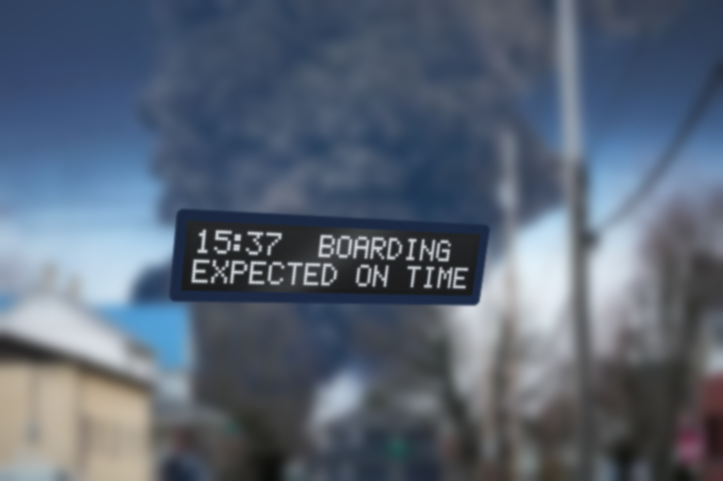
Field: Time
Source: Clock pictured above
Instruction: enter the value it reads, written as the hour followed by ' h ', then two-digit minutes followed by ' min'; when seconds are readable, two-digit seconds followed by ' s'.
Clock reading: 15 h 37 min
